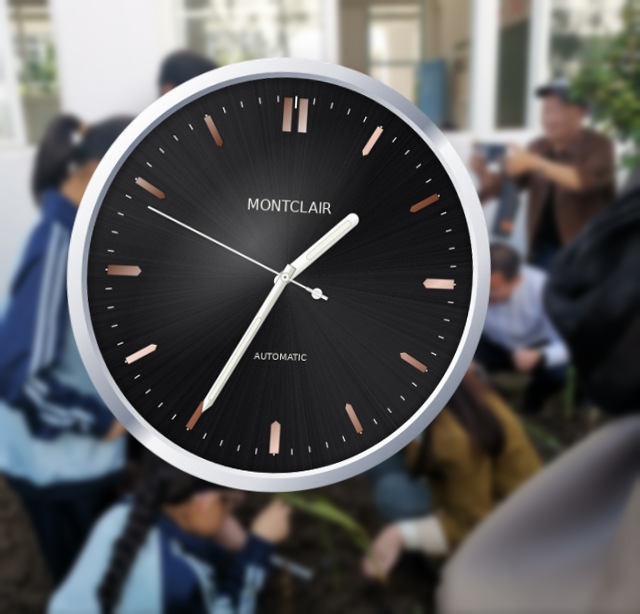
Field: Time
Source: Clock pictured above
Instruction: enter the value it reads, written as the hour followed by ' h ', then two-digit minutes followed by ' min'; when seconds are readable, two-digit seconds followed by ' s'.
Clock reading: 1 h 34 min 49 s
